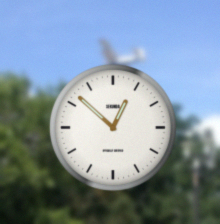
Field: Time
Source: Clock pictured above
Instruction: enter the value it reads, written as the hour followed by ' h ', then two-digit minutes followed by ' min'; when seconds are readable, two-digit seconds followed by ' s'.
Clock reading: 12 h 52 min
